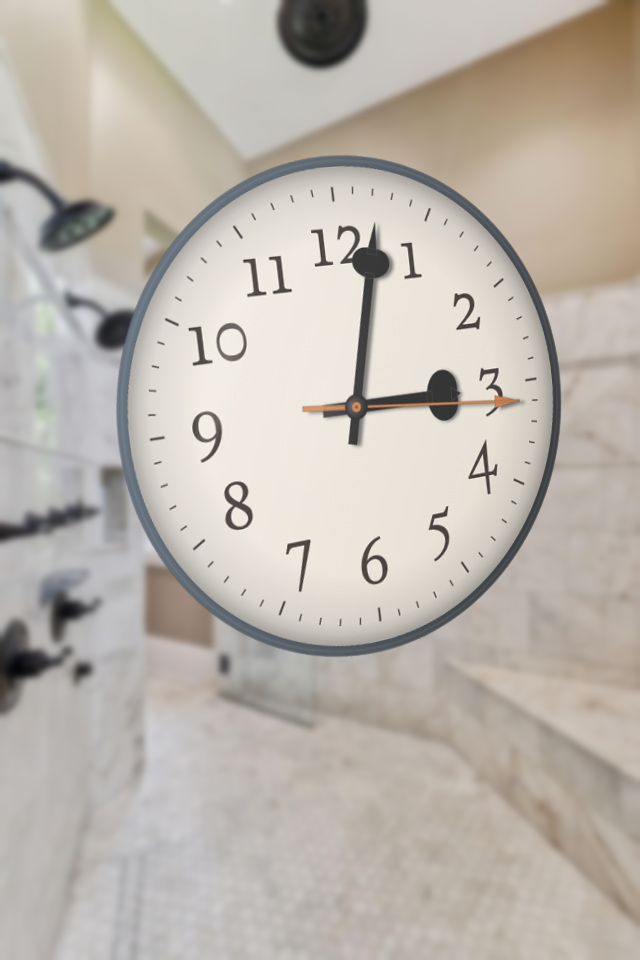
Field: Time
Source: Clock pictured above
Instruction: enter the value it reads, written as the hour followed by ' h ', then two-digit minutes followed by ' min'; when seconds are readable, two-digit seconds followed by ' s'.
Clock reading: 3 h 02 min 16 s
